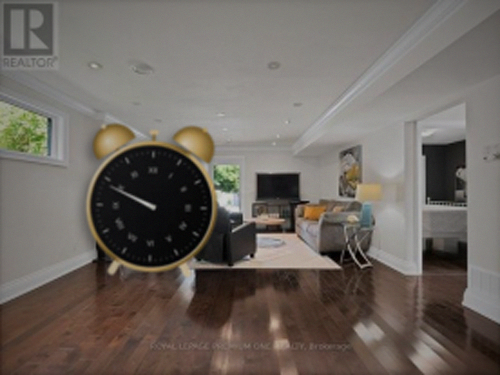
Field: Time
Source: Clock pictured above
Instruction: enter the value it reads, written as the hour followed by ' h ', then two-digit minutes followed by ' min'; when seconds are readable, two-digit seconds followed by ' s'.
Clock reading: 9 h 49 min
